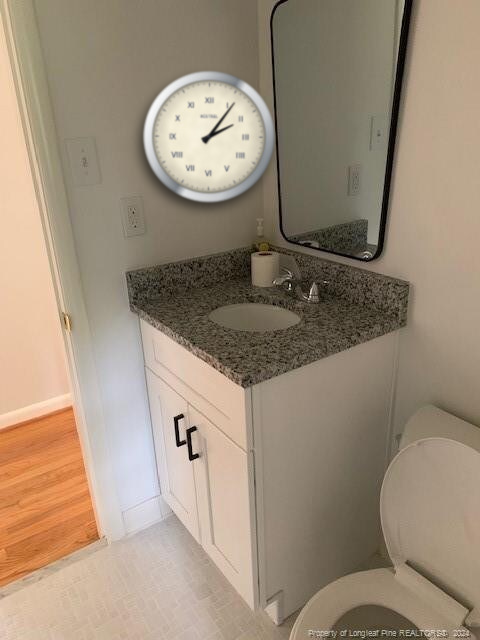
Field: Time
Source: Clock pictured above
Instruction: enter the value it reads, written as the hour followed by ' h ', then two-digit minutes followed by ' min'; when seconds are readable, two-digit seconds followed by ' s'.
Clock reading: 2 h 06 min
